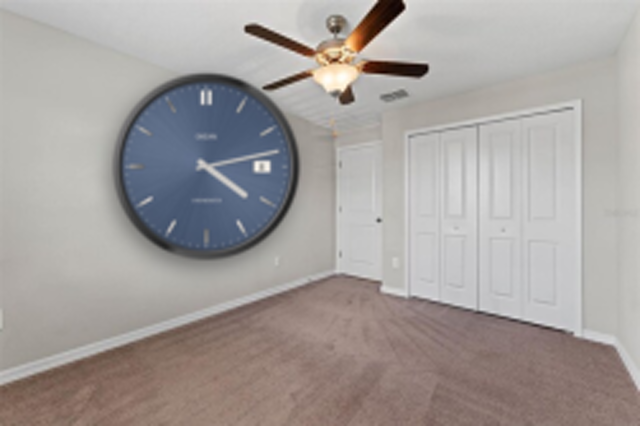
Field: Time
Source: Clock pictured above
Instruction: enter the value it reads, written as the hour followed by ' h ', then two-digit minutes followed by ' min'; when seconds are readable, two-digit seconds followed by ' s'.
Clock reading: 4 h 13 min
